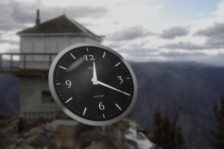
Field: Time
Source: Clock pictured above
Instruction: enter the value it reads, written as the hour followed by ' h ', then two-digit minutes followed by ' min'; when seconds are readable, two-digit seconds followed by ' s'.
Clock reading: 12 h 20 min
